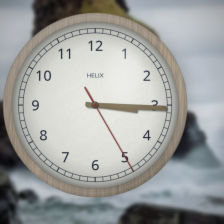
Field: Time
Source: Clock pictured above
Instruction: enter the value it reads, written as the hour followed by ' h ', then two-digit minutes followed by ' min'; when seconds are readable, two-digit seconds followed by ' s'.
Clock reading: 3 h 15 min 25 s
